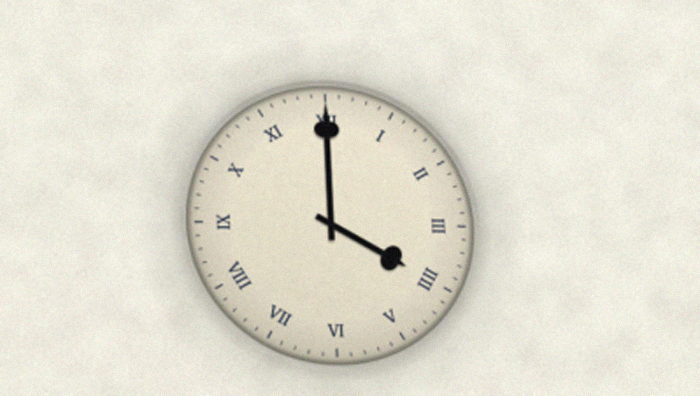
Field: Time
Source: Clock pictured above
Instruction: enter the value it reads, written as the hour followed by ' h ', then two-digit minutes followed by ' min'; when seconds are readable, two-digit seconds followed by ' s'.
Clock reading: 4 h 00 min
